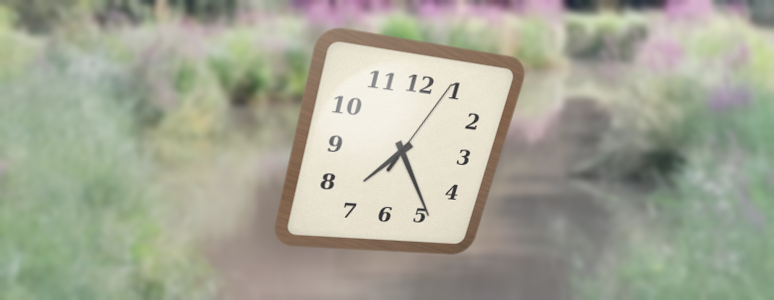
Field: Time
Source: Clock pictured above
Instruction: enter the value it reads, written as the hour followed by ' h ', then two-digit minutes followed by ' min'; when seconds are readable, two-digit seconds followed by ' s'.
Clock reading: 7 h 24 min 04 s
